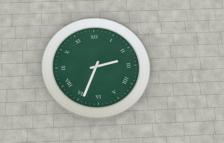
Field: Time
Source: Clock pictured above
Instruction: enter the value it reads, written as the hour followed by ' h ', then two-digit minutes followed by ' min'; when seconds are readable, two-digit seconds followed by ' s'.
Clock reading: 2 h 34 min
